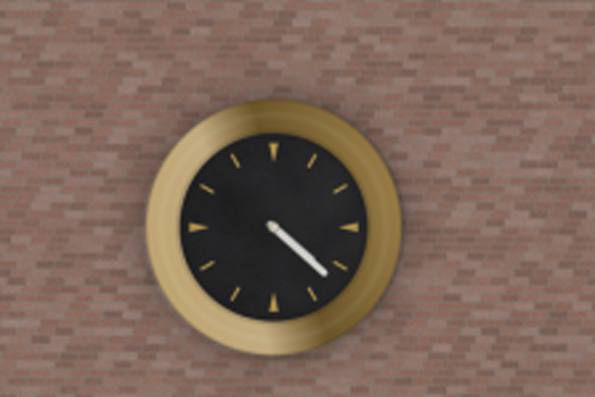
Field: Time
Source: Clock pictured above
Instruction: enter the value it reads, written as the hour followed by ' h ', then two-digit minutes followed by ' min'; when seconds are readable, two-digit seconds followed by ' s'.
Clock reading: 4 h 22 min
